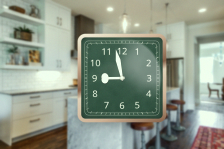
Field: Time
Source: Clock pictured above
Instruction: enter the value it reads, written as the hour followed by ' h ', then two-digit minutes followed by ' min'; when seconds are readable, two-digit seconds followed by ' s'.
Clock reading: 8 h 58 min
